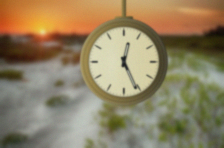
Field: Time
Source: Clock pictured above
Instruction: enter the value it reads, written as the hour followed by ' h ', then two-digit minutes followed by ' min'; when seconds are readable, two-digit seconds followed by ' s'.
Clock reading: 12 h 26 min
